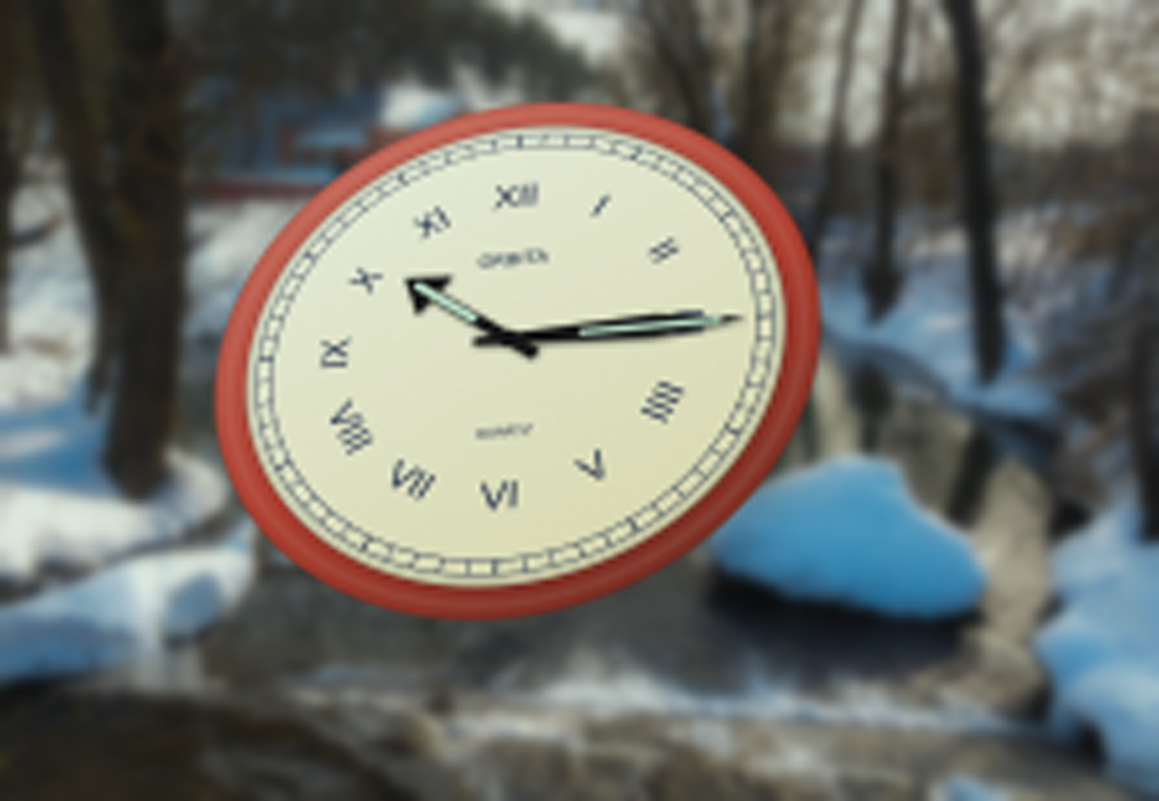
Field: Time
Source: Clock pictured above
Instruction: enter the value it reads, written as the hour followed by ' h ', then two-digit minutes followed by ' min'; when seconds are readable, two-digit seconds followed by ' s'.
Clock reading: 10 h 15 min
